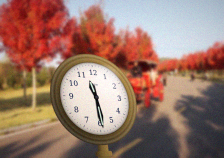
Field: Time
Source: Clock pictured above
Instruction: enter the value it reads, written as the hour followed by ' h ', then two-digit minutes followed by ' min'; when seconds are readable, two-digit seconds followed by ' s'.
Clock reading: 11 h 29 min
